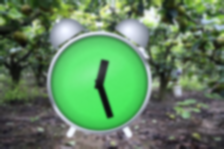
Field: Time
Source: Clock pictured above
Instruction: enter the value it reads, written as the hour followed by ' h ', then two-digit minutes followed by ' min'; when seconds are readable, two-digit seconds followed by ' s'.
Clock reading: 12 h 27 min
